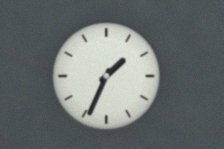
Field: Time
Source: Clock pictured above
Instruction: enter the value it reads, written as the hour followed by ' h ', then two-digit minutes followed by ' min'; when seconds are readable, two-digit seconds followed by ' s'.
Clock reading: 1 h 34 min
